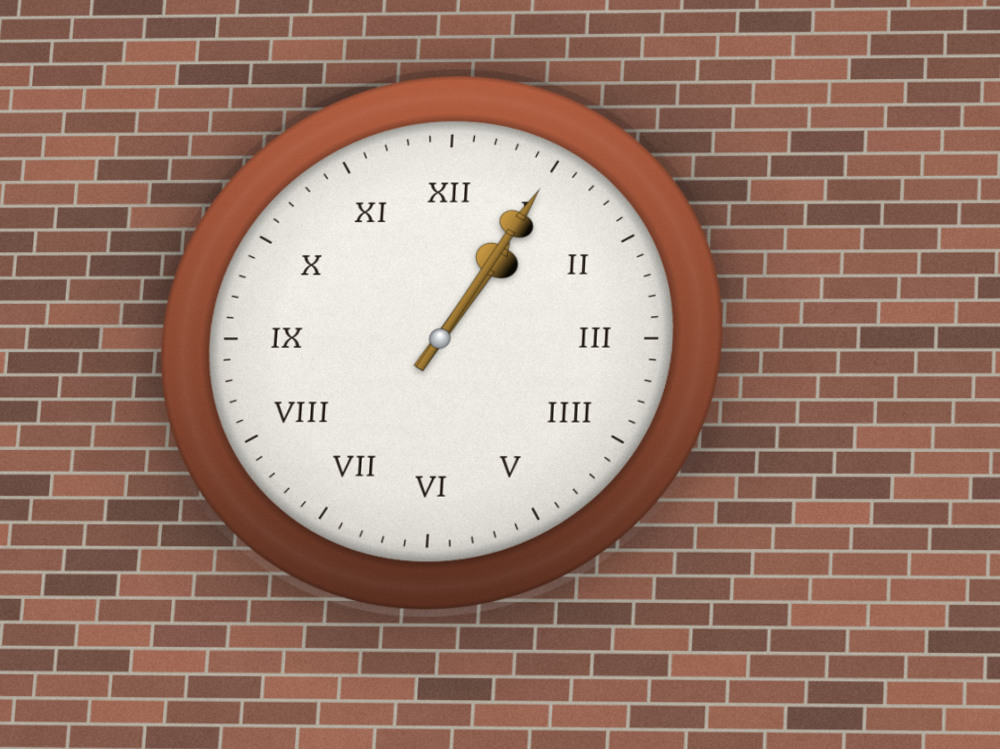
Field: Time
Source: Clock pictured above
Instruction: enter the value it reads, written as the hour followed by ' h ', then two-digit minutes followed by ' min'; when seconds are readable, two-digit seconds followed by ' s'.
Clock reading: 1 h 05 min
